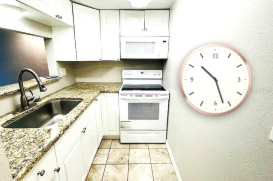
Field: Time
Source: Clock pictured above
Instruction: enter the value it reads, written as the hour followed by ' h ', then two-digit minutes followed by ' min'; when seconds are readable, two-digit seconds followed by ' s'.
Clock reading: 10 h 27 min
